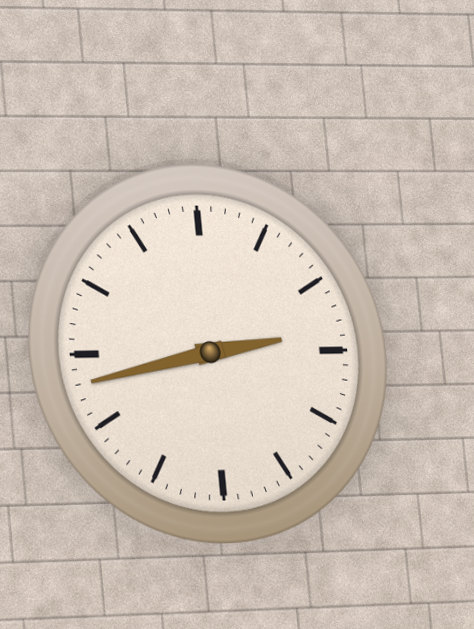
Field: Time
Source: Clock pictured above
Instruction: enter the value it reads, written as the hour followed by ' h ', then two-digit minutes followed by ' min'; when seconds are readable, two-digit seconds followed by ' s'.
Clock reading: 2 h 43 min
